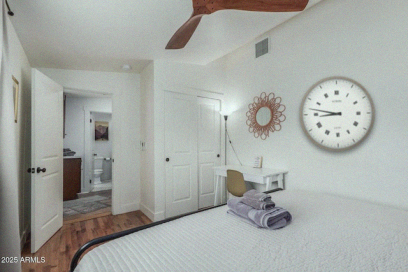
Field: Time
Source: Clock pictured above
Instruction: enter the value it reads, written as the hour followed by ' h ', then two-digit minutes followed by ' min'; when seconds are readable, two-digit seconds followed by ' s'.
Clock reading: 8 h 47 min
